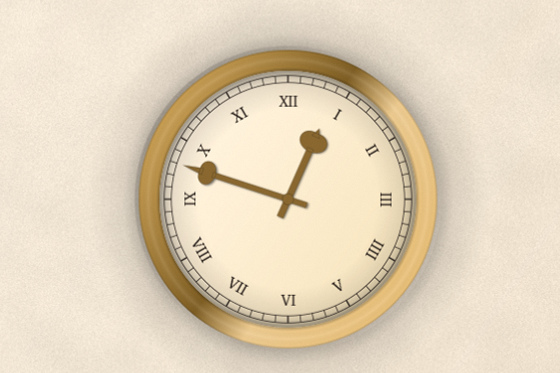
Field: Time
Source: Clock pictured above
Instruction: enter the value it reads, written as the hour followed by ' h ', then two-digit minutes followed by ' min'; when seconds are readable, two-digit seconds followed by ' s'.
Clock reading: 12 h 48 min
